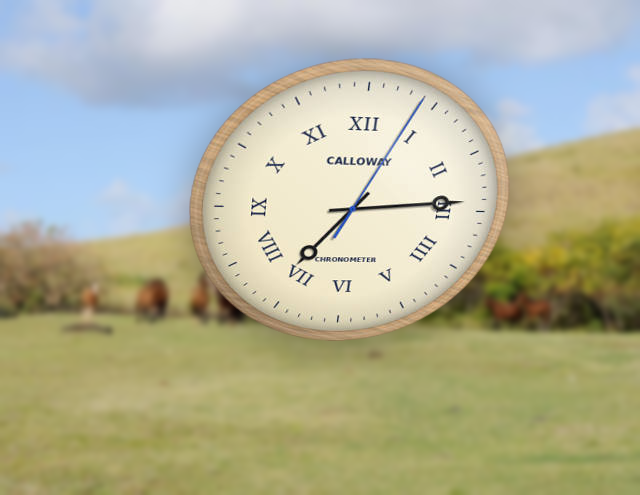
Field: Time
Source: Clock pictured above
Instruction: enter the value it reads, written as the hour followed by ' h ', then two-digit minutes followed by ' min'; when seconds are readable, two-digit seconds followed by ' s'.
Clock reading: 7 h 14 min 04 s
